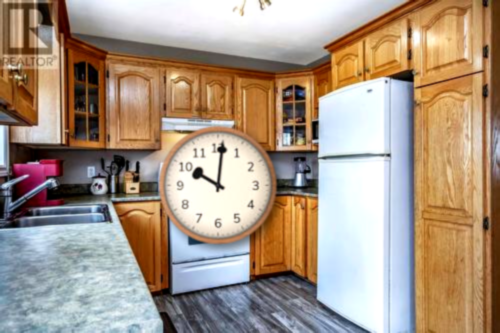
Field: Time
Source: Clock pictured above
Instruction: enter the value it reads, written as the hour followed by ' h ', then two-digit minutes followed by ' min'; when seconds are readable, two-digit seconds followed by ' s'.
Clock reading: 10 h 01 min
